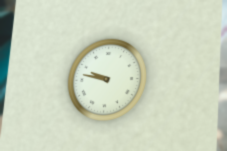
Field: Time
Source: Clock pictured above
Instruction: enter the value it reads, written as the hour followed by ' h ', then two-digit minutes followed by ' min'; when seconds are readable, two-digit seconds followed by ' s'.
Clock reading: 9 h 47 min
